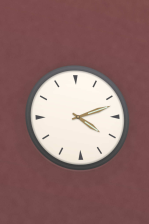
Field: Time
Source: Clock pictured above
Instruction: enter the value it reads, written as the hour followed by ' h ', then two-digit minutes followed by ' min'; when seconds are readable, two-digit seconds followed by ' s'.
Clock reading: 4 h 12 min
